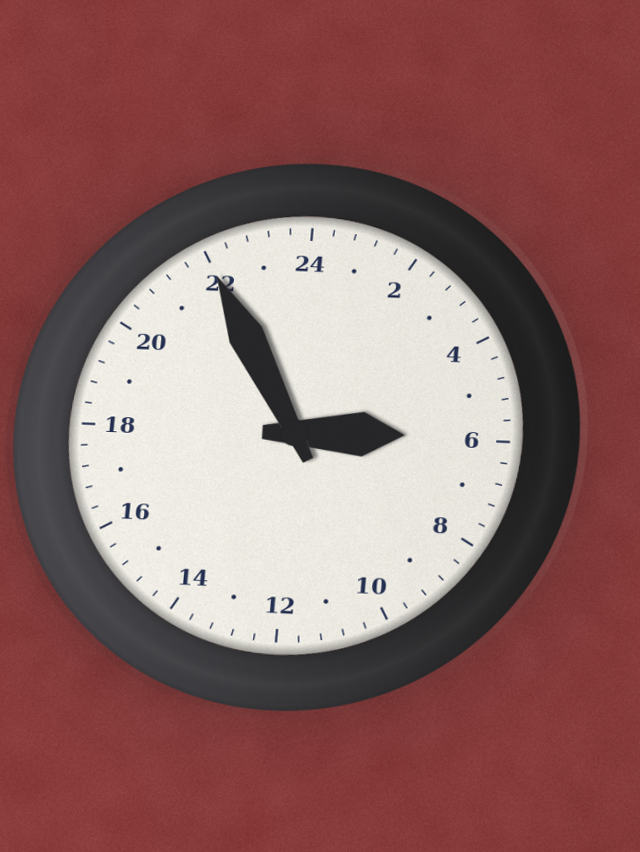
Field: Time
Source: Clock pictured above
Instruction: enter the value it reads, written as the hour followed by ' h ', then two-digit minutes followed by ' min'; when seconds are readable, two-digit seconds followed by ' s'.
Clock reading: 5 h 55 min
